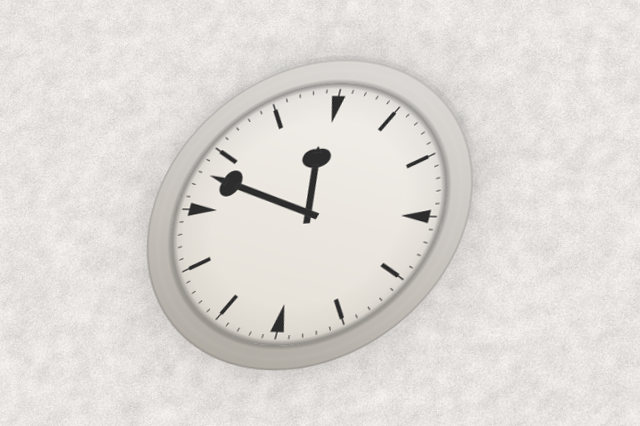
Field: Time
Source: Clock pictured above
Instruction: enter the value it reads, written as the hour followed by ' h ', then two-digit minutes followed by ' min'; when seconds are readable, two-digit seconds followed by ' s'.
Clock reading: 11 h 48 min
